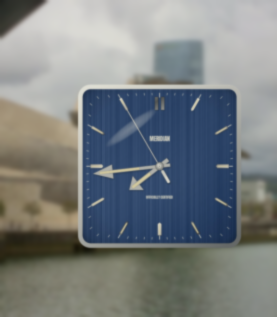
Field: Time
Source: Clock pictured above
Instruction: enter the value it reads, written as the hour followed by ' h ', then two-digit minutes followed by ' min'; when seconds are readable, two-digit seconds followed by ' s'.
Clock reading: 7 h 43 min 55 s
